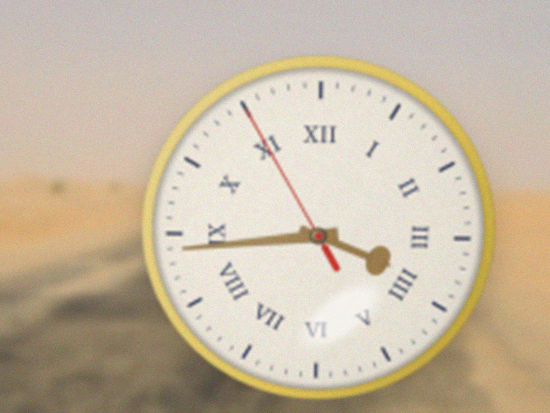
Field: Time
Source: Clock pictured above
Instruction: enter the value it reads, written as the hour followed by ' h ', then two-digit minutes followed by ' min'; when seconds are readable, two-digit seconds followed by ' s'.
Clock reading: 3 h 43 min 55 s
